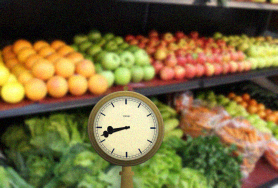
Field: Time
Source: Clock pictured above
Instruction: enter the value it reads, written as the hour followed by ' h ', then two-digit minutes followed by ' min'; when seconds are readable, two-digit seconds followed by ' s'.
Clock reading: 8 h 42 min
